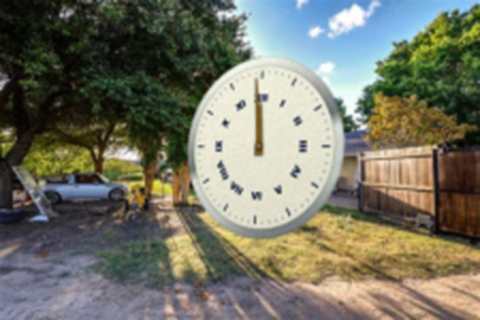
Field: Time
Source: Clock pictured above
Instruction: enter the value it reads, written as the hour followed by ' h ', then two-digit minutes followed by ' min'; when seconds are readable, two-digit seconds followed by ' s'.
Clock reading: 11 h 59 min
